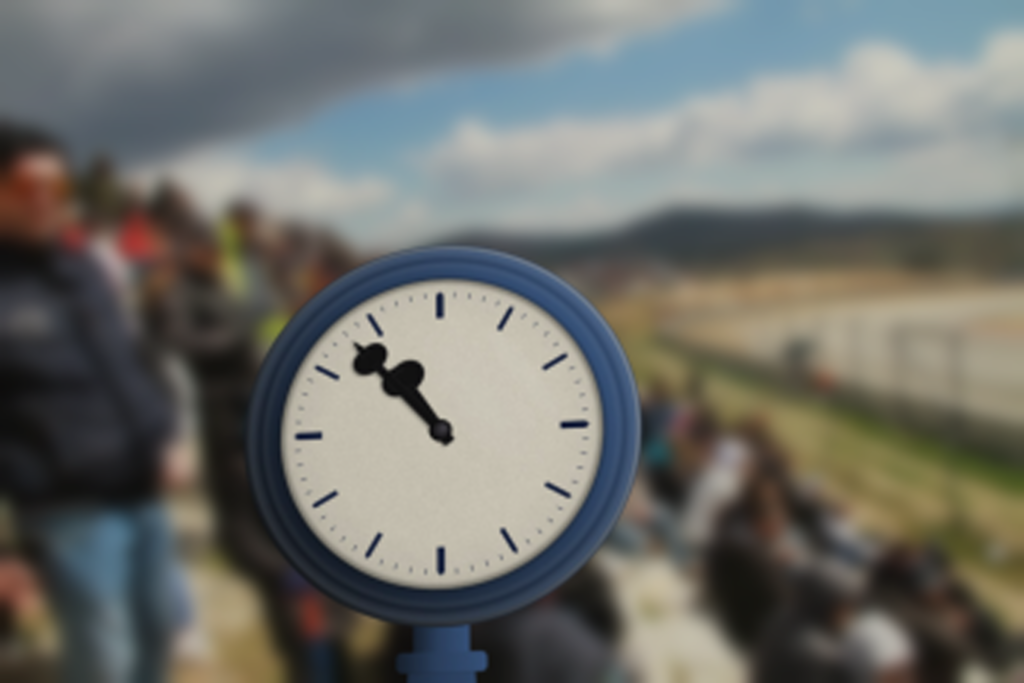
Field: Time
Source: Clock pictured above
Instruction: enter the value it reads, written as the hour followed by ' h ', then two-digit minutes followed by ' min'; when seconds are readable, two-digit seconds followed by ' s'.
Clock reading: 10 h 53 min
